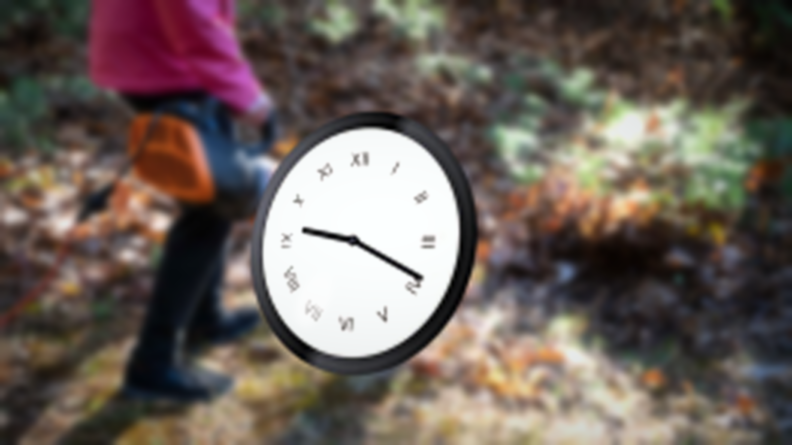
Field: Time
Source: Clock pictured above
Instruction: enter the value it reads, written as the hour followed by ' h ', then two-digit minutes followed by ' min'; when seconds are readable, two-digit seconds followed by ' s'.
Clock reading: 9 h 19 min
